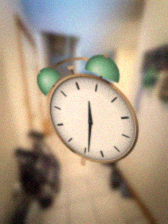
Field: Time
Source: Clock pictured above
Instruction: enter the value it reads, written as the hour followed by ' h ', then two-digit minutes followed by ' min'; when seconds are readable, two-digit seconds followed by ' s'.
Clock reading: 12 h 34 min
